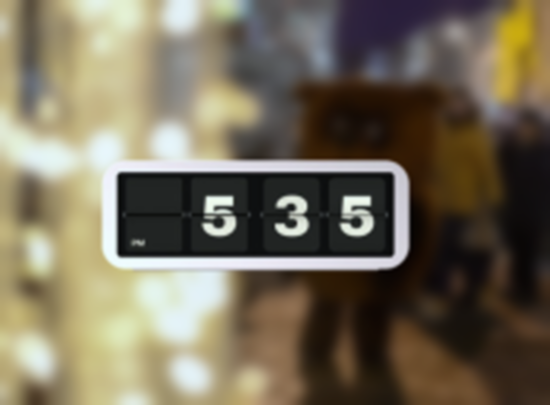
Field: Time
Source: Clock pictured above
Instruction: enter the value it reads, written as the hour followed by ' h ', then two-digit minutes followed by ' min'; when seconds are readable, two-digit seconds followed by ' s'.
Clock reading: 5 h 35 min
